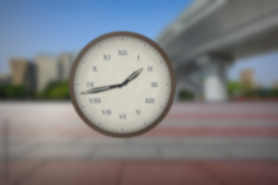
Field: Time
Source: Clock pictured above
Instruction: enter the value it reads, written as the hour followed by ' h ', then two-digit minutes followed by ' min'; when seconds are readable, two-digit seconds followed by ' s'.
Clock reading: 1 h 43 min
